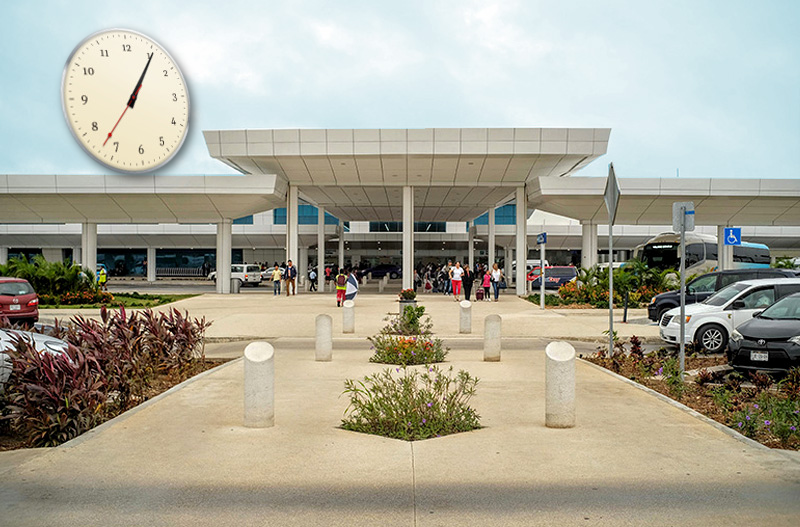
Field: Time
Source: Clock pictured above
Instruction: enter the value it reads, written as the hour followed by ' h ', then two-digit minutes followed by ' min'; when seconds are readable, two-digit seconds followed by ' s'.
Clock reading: 1 h 05 min 37 s
